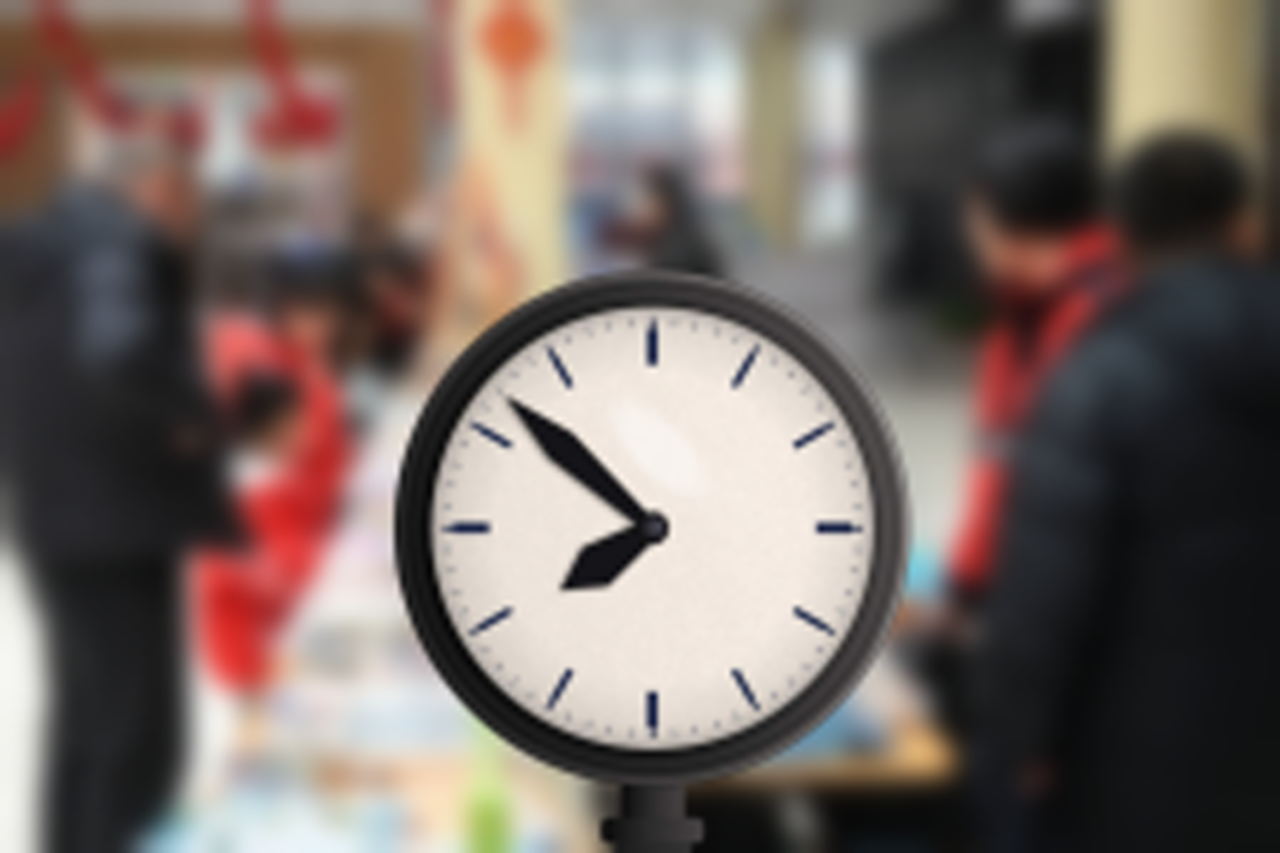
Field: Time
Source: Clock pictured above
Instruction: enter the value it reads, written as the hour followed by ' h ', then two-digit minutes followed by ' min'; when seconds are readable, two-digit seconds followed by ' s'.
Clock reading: 7 h 52 min
